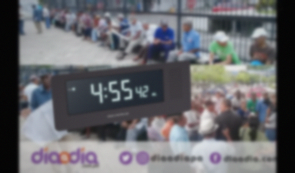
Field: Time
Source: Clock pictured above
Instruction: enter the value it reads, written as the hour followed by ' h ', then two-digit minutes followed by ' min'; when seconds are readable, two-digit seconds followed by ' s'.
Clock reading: 4 h 55 min
